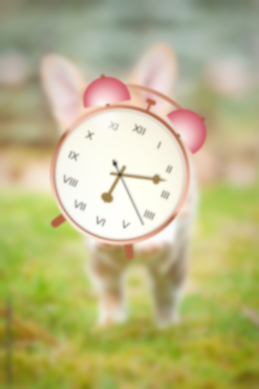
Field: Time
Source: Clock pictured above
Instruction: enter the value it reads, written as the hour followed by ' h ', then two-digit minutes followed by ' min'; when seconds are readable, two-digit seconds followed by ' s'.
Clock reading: 6 h 12 min 22 s
